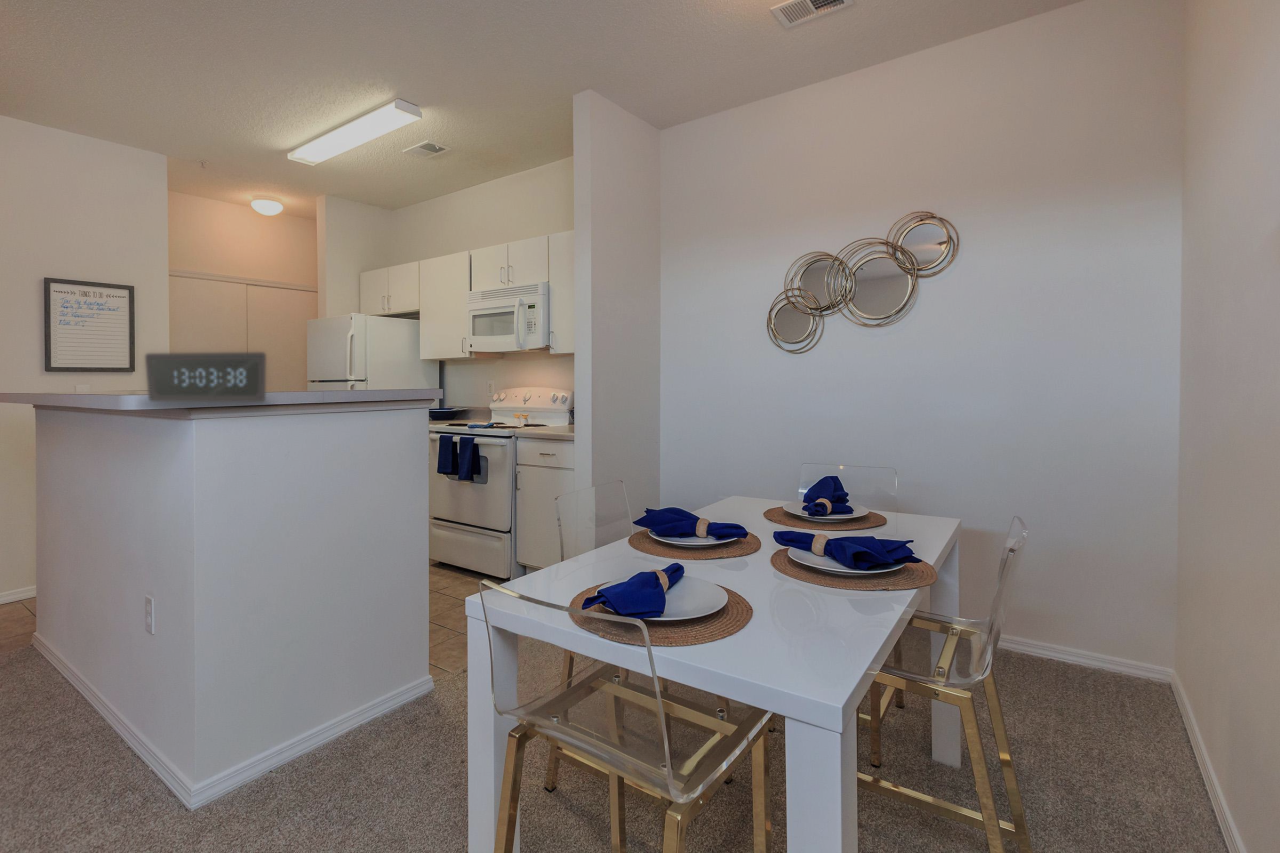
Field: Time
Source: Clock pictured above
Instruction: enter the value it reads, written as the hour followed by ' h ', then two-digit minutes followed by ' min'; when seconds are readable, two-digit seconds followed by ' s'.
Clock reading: 13 h 03 min 38 s
